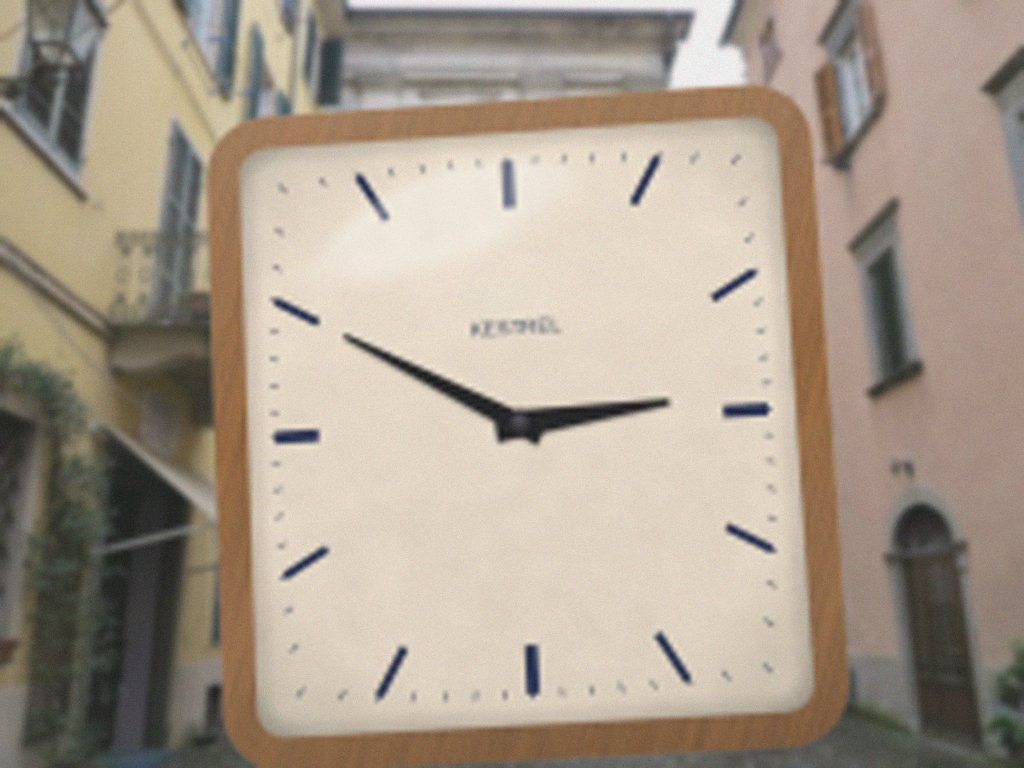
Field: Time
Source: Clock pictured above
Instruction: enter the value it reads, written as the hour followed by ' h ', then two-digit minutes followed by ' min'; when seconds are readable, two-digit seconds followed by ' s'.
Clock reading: 2 h 50 min
